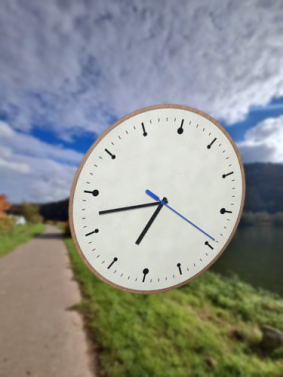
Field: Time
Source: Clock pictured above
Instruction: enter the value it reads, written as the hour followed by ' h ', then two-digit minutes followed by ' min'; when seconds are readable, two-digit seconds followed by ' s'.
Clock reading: 6 h 42 min 19 s
